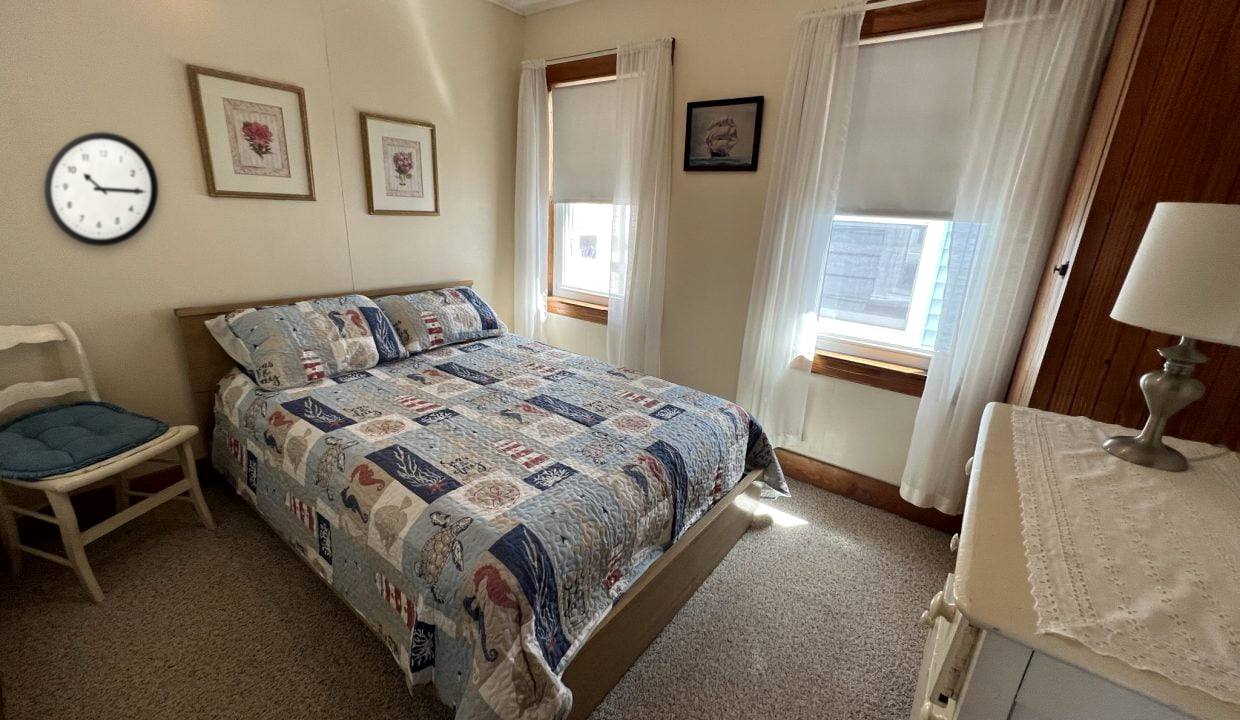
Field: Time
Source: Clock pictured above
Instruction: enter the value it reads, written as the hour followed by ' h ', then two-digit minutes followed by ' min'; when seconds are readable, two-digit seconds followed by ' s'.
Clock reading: 10 h 15 min
